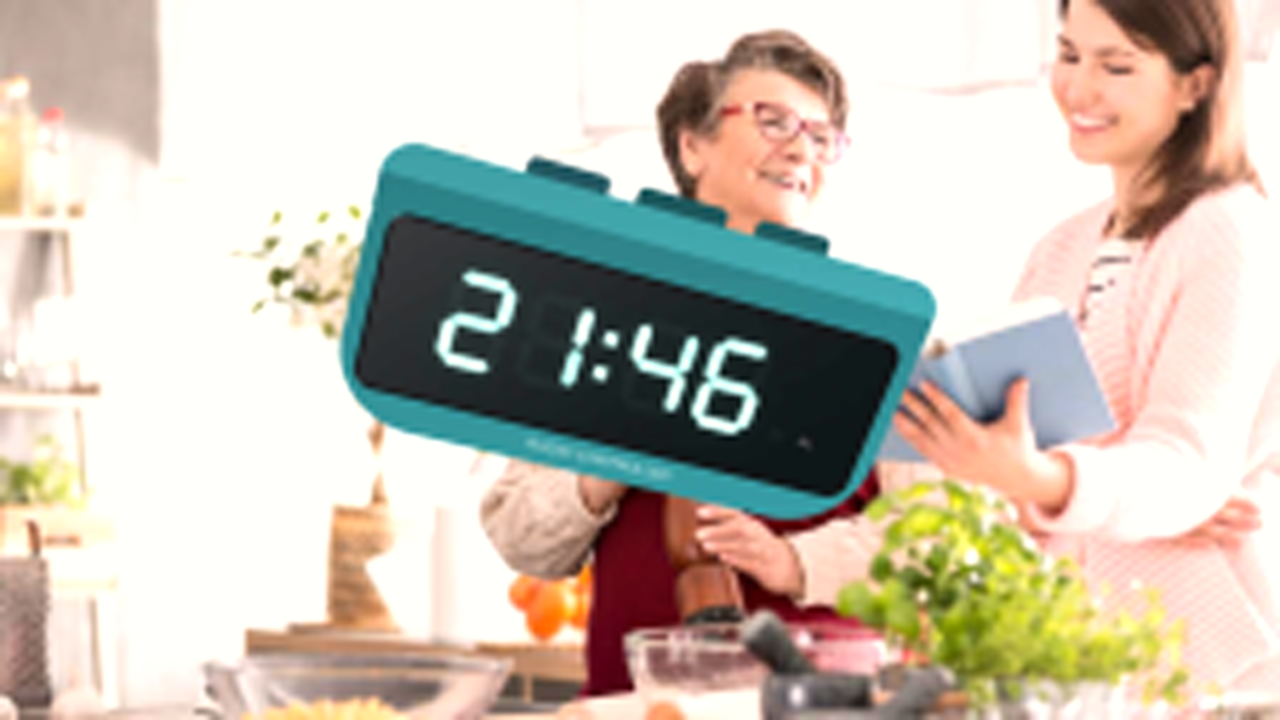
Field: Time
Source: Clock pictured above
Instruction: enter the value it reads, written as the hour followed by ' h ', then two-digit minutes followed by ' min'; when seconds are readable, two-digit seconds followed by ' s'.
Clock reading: 21 h 46 min
